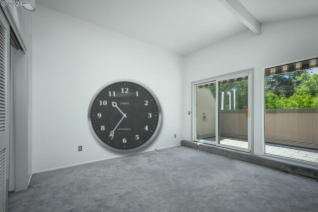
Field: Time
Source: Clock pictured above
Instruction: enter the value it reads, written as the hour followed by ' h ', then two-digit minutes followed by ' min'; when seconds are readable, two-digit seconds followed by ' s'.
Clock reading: 10 h 36 min
